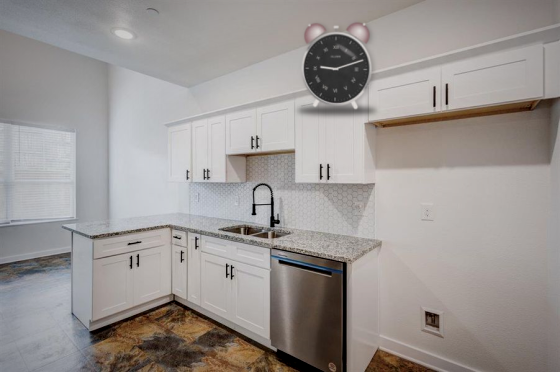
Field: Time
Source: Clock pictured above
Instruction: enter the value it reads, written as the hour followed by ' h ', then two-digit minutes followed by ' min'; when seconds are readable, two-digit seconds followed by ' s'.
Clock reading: 9 h 12 min
